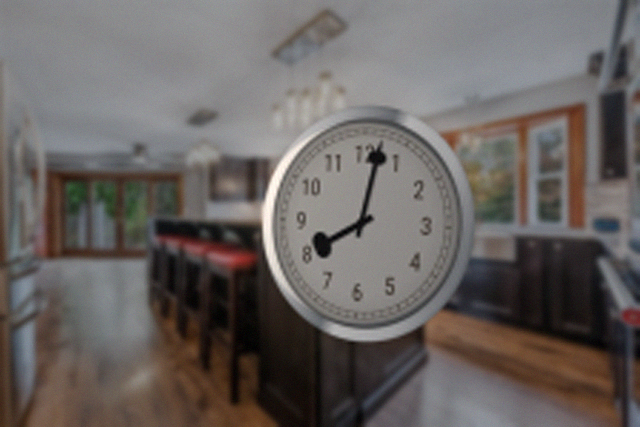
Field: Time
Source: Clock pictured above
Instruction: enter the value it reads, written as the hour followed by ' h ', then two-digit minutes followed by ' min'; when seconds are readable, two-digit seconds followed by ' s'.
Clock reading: 8 h 02 min
